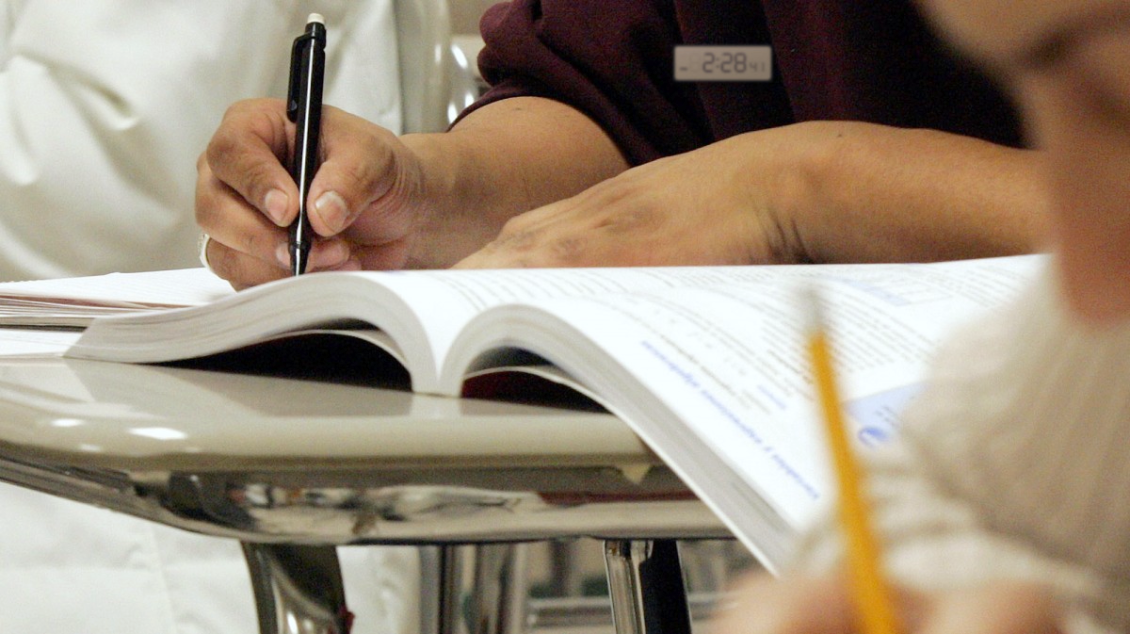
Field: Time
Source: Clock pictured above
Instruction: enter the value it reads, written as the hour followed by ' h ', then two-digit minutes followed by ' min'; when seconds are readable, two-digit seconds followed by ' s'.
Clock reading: 2 h 28 min
